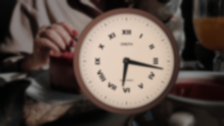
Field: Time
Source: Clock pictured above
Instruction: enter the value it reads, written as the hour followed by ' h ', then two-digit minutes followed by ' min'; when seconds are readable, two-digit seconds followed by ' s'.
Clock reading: 6 h 17 min
